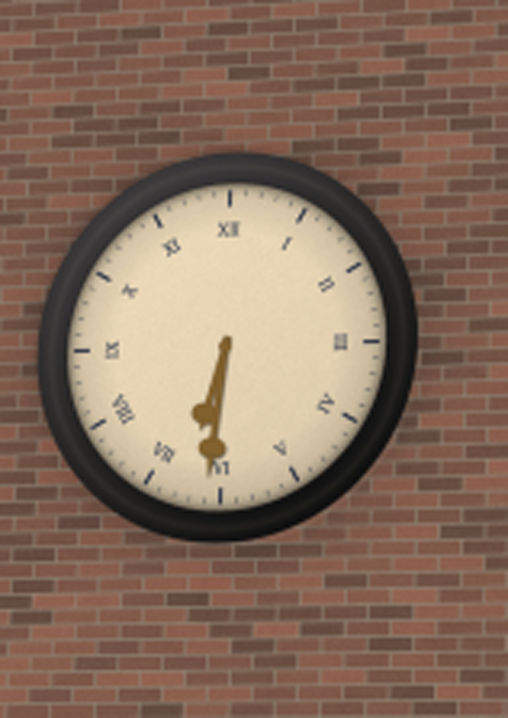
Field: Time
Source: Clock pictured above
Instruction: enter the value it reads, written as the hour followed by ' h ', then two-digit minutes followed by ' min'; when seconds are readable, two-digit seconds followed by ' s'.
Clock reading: 6 h 31 min
